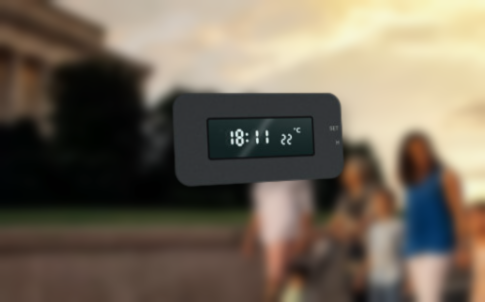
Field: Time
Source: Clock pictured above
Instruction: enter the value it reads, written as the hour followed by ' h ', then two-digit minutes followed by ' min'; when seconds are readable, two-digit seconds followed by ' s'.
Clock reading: 18 h 11 min
